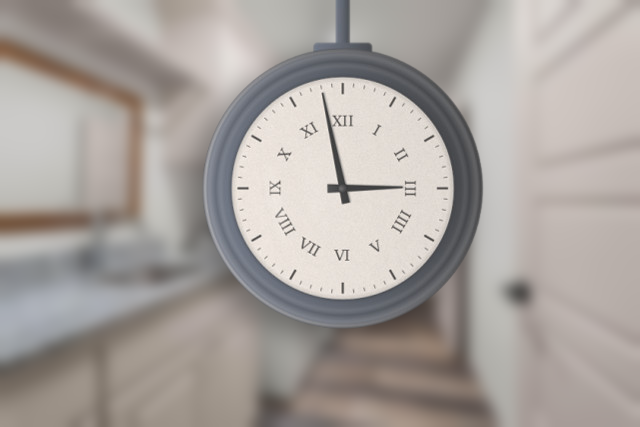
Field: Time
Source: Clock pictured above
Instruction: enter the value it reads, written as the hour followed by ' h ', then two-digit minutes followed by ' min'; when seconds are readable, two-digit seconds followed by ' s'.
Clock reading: 2 h 58 min
